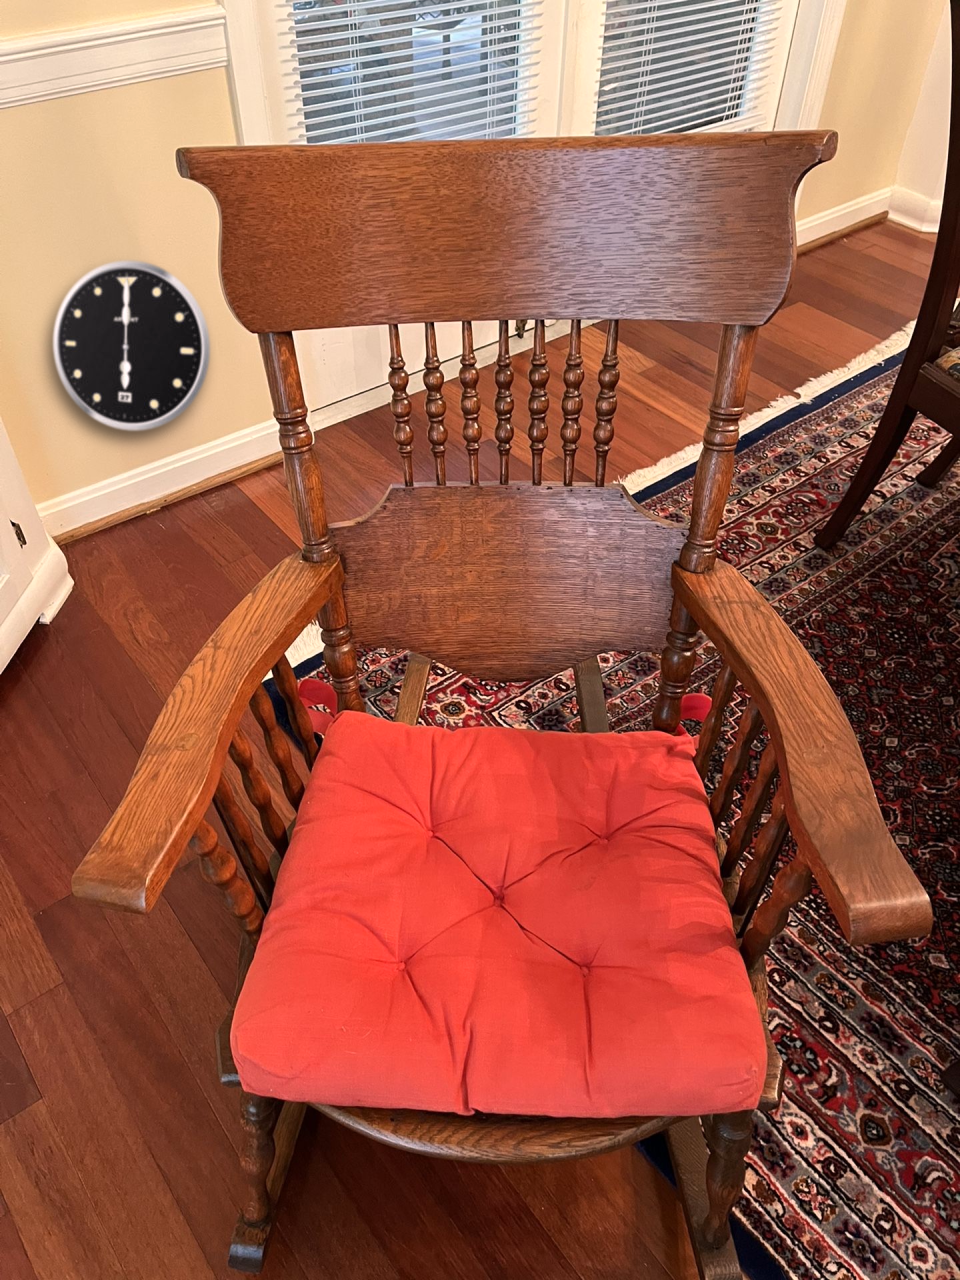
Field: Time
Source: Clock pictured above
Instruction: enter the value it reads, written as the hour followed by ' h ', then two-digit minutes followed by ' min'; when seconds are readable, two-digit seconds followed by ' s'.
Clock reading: 6 h 00 min
